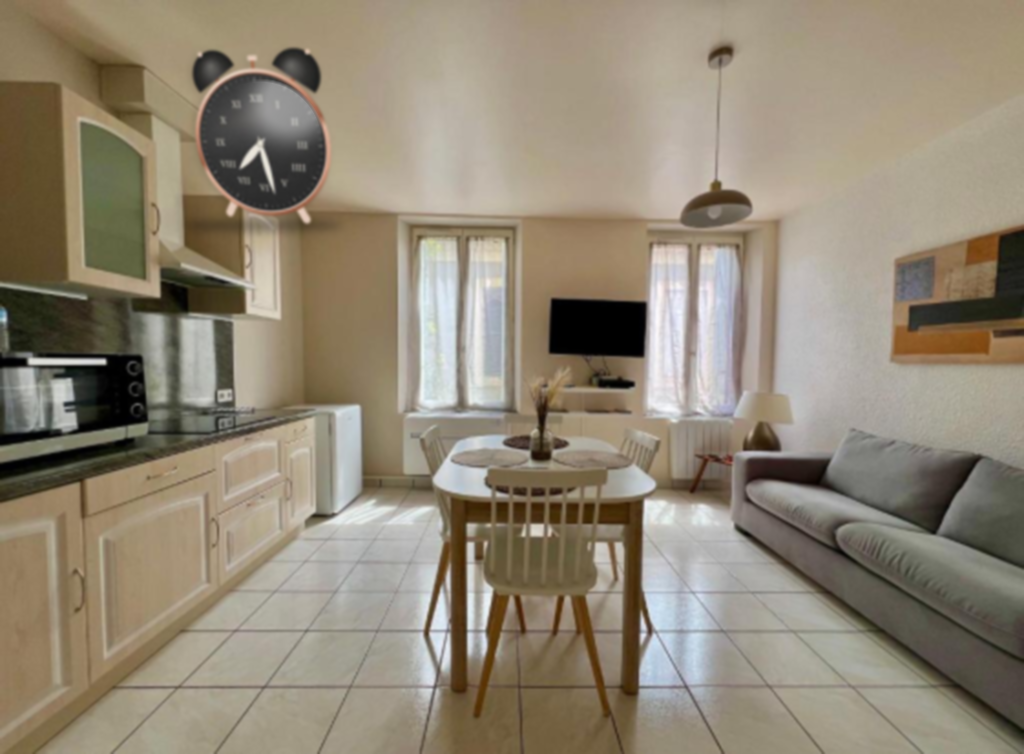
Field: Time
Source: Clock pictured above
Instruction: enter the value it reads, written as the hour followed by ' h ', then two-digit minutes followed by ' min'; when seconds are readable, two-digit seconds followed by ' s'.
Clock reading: 7 h 28 min
